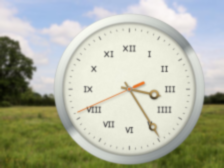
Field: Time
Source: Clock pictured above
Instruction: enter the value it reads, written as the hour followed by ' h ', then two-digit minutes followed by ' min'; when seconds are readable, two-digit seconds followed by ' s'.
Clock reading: 3 h 24 min 41 s
